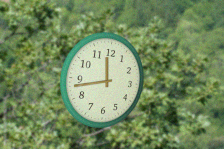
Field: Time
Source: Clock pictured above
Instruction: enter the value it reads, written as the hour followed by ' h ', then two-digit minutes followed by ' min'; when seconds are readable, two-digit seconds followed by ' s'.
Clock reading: 11 h 43 min
